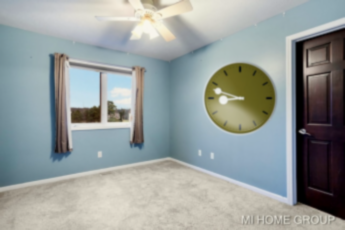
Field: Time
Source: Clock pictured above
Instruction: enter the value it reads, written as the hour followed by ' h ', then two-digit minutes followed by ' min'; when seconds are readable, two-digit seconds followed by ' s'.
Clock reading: 8 h 48 min
